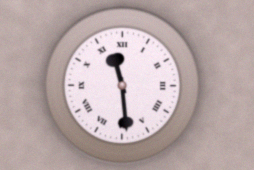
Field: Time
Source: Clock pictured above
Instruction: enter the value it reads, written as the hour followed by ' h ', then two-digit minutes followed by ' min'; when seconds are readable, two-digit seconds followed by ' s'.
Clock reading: 11 h 29 min
